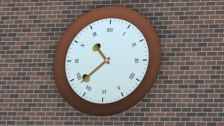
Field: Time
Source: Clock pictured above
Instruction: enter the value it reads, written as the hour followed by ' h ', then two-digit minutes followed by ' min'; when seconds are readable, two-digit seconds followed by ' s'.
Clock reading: 10 h 38 min
